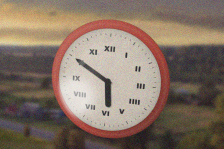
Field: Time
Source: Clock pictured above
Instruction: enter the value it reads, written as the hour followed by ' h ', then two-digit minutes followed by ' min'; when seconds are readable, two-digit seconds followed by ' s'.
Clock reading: 5 h 50 min
